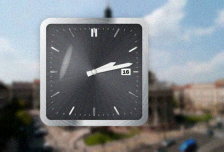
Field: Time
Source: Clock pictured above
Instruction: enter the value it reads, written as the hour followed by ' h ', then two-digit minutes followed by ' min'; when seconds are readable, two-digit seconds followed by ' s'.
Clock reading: 2 h 13 min
